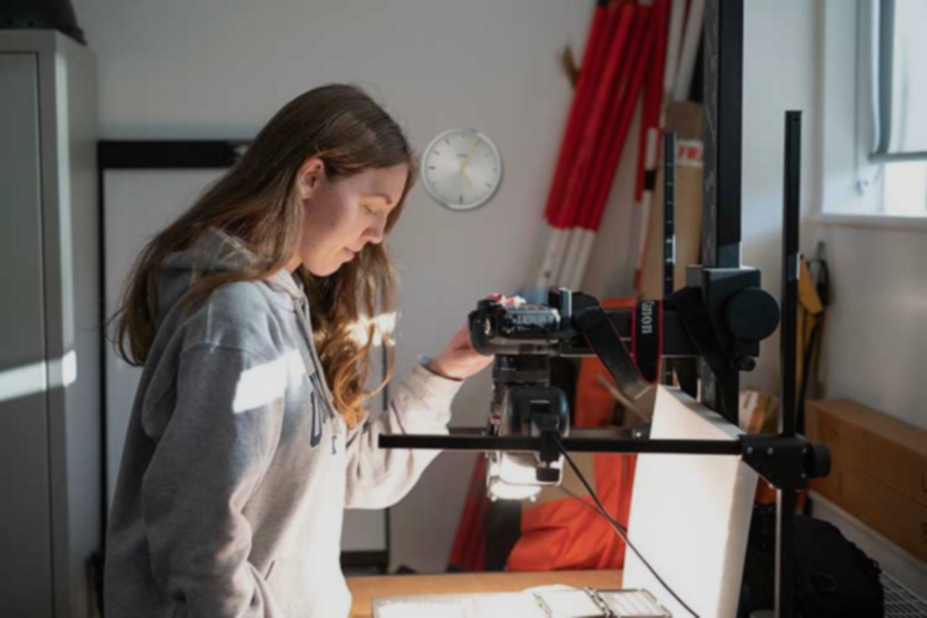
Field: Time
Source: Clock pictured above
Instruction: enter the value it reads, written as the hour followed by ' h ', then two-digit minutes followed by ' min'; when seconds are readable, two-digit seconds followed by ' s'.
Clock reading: 5 h 04 min
